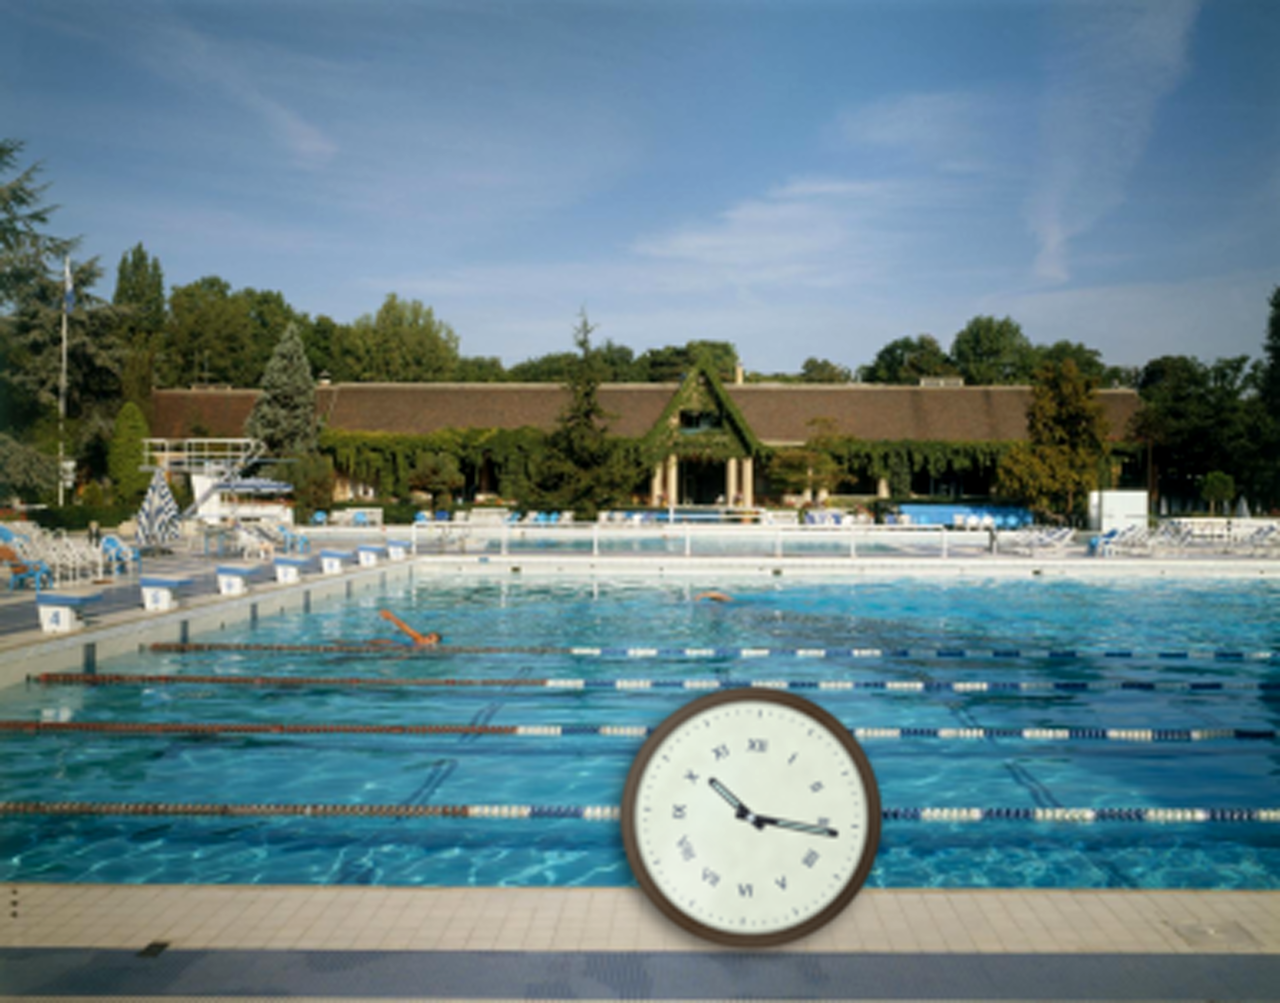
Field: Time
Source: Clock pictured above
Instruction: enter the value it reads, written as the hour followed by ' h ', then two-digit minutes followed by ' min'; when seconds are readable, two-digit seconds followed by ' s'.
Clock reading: 10 h 16 min
